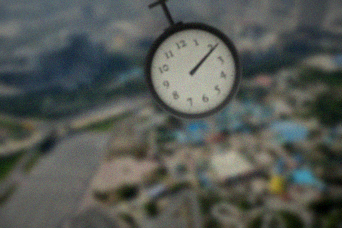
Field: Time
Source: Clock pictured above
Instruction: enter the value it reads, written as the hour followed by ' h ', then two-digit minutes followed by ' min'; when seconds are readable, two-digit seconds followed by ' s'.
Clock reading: 2 h 11 min
